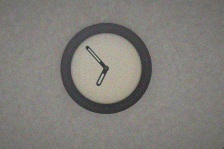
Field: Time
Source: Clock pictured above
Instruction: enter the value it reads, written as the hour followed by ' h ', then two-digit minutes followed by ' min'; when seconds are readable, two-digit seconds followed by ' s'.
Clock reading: 6 h 53 min
